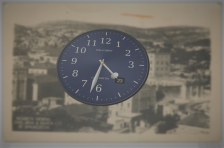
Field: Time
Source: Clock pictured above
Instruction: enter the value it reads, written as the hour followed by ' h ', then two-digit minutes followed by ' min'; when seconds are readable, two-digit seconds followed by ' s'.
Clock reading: 4 h 32 min
